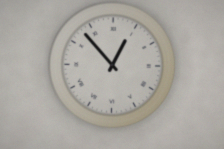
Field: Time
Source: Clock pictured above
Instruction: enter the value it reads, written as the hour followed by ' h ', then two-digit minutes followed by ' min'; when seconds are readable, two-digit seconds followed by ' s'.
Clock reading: 12 h 53 min
